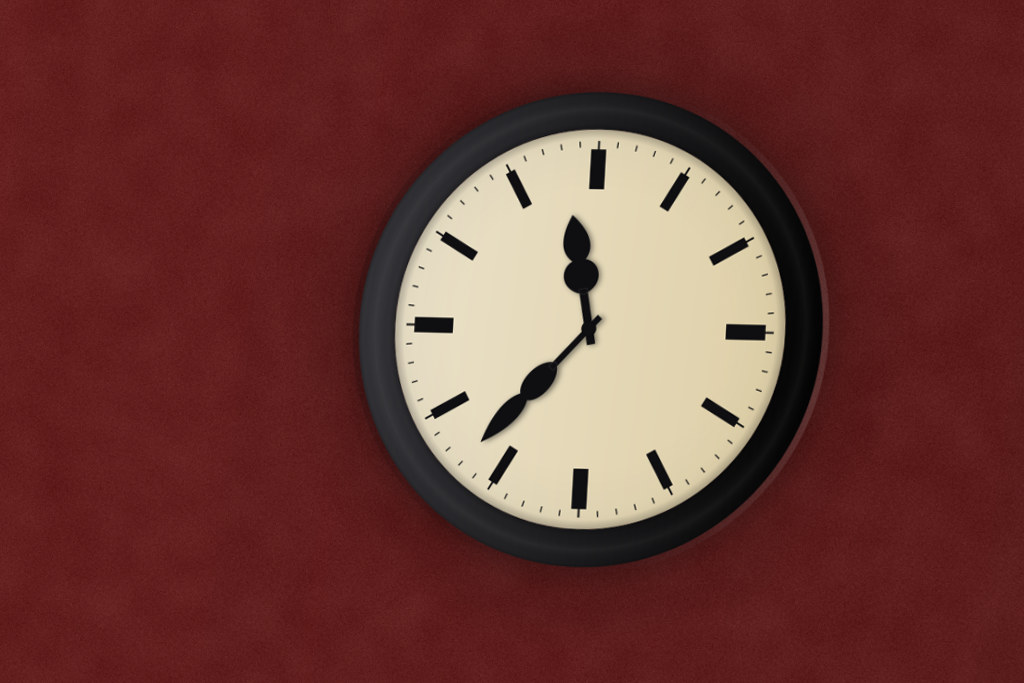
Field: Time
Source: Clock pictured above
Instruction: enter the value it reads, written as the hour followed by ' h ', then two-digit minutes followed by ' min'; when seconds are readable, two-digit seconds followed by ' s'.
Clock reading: 11 h 37 min
